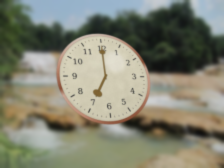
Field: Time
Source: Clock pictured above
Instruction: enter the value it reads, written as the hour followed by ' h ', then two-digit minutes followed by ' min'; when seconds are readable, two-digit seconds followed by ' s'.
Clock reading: 7 h 00 min
